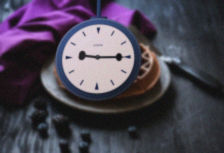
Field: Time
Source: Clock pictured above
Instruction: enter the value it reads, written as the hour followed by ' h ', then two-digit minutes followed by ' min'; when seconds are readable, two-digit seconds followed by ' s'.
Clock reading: 9 h 15 min
